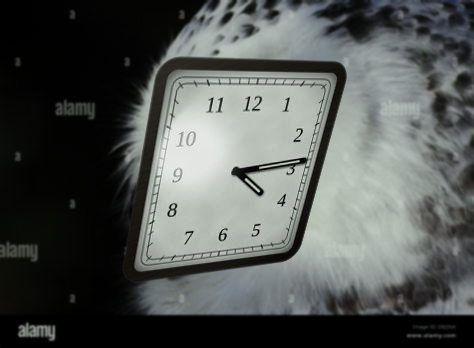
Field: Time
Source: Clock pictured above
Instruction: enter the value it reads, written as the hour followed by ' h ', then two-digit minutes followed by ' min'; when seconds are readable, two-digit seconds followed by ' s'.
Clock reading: 4 h 14 min
